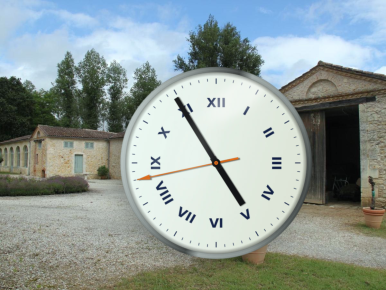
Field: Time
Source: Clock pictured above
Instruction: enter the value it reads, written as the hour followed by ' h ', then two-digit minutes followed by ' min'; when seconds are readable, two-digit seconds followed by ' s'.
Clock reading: 4 h 54 min 43 s
